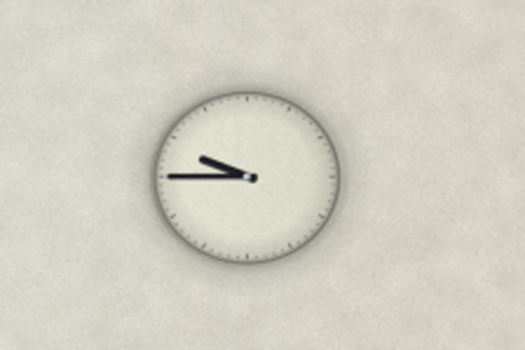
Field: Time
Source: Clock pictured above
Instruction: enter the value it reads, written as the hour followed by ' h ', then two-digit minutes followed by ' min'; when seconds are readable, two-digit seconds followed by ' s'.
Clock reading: 9 h 45 min
